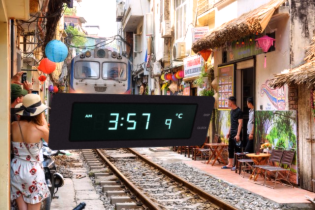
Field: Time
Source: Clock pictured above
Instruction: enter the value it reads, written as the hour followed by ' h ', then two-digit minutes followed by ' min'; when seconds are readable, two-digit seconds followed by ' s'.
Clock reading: 3 h 57 min
